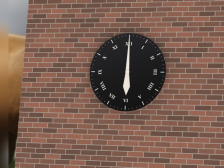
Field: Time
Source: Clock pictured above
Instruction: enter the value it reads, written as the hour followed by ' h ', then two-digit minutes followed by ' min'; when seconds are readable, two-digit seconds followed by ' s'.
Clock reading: 6 h 00 min
